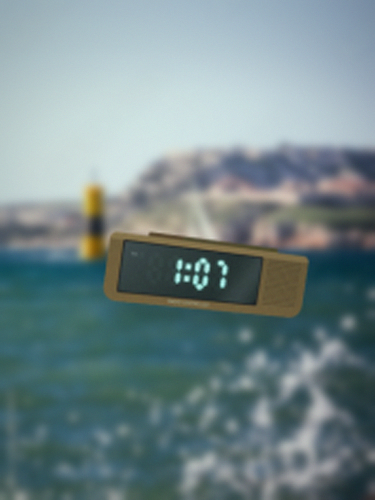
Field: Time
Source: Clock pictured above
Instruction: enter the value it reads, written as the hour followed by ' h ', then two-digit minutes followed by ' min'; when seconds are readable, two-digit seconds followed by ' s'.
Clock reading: 1 h 07 min
